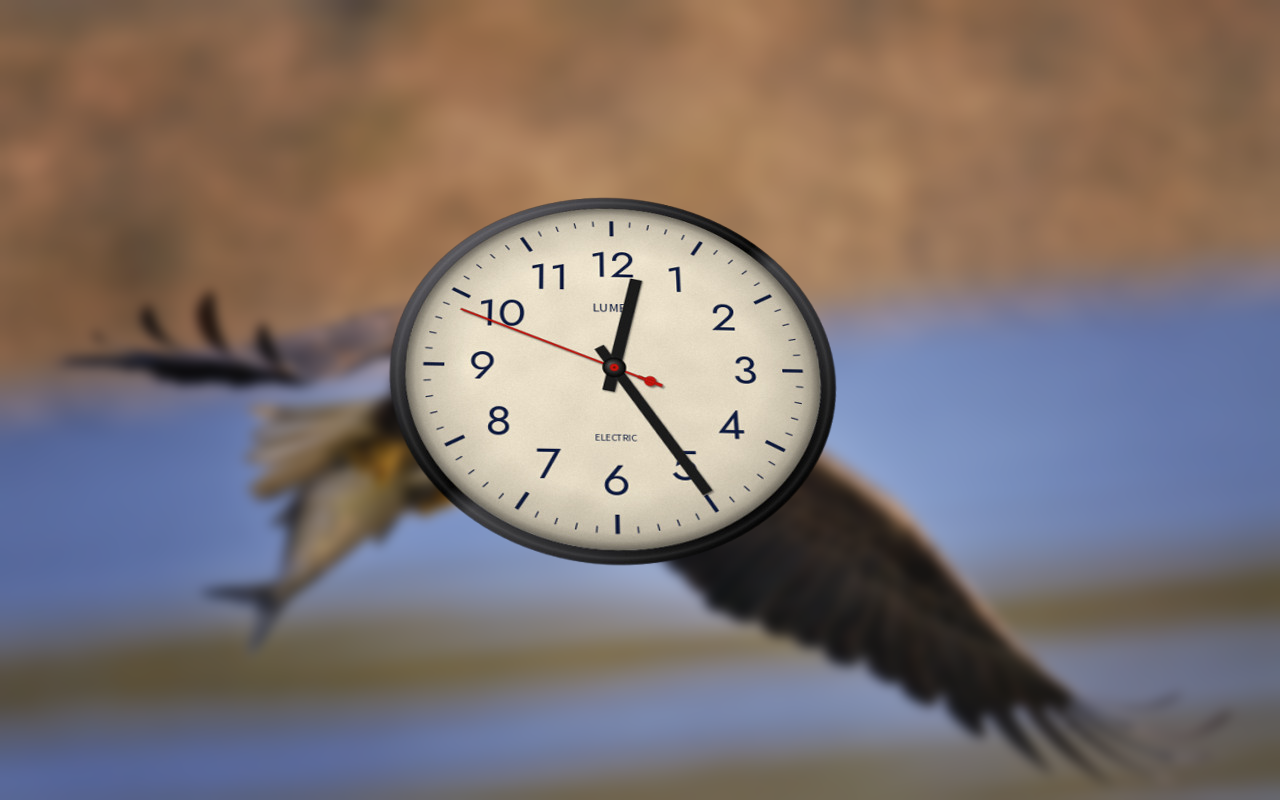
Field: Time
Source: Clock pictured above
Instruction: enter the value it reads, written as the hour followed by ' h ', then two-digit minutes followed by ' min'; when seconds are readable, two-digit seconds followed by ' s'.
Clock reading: 12 h 24 min 49 s
